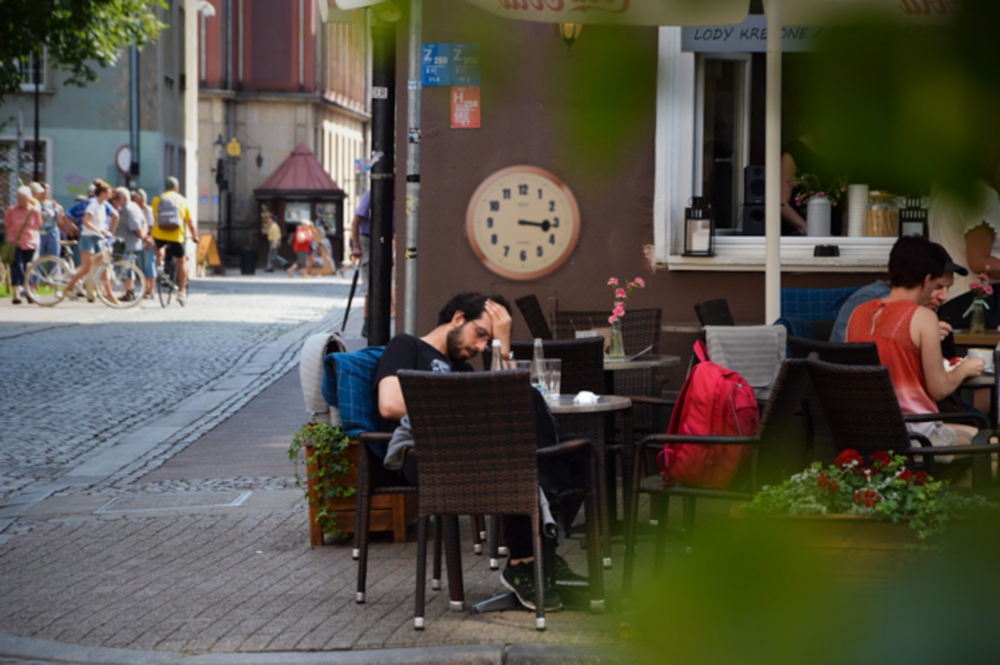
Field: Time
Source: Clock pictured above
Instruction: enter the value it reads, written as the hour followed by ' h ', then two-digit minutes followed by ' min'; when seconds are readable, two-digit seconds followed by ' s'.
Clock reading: 3 h 16 min
